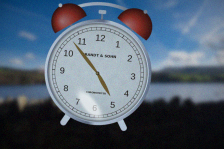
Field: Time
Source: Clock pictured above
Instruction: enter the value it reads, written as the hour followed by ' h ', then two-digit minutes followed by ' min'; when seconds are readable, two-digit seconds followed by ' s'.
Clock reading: 4 h 53 min
